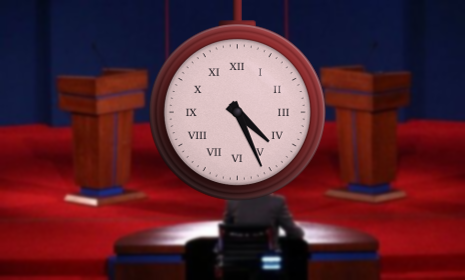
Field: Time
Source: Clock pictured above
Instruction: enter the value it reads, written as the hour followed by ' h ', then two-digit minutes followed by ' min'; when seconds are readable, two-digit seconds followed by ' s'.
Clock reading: 4 h 26 min
